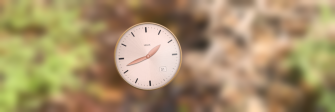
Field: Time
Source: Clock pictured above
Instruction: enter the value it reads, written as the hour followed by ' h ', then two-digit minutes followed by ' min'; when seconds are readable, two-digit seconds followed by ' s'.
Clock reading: 1 h 42 min
